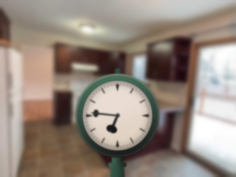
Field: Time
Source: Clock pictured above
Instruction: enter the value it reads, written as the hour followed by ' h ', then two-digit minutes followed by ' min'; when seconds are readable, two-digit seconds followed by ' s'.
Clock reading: 6 h 46 min
